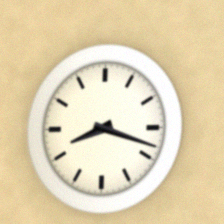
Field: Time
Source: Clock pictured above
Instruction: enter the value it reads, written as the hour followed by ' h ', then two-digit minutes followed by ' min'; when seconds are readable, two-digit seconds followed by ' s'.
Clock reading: 8 h 18 min
